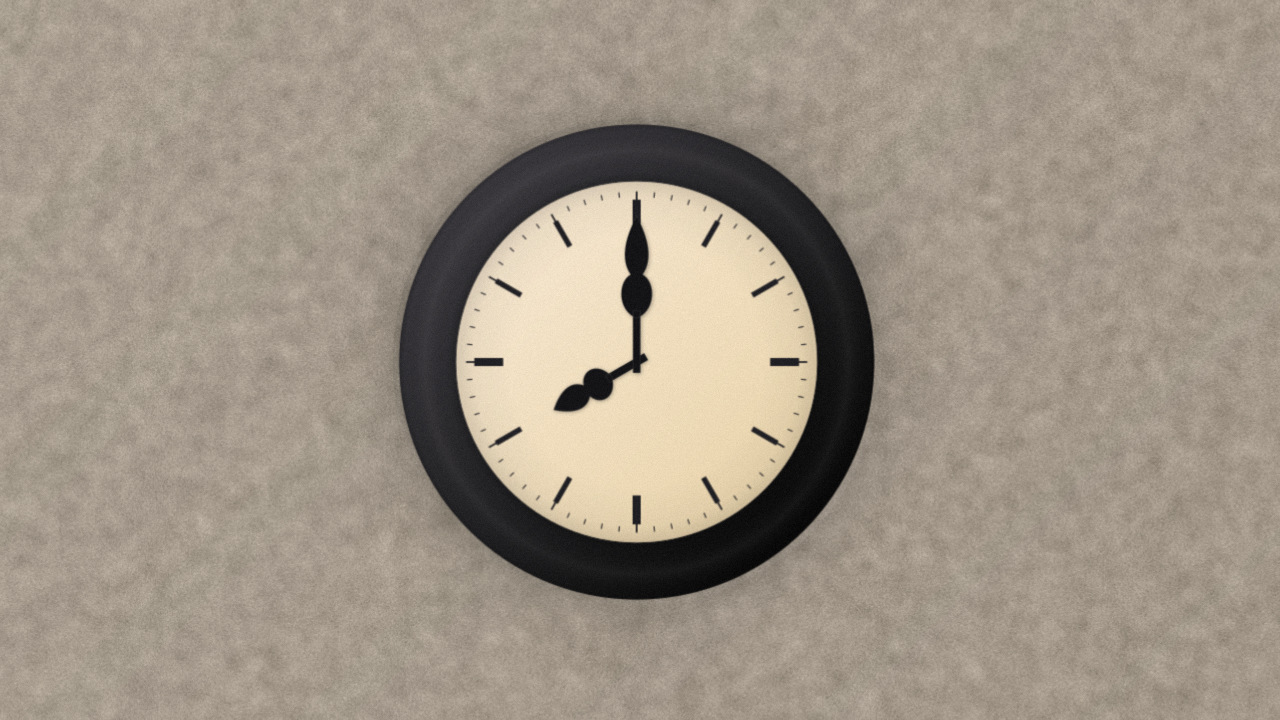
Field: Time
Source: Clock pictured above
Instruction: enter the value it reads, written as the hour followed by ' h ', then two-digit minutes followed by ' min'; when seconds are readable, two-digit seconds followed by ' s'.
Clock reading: 8 h 00 min
